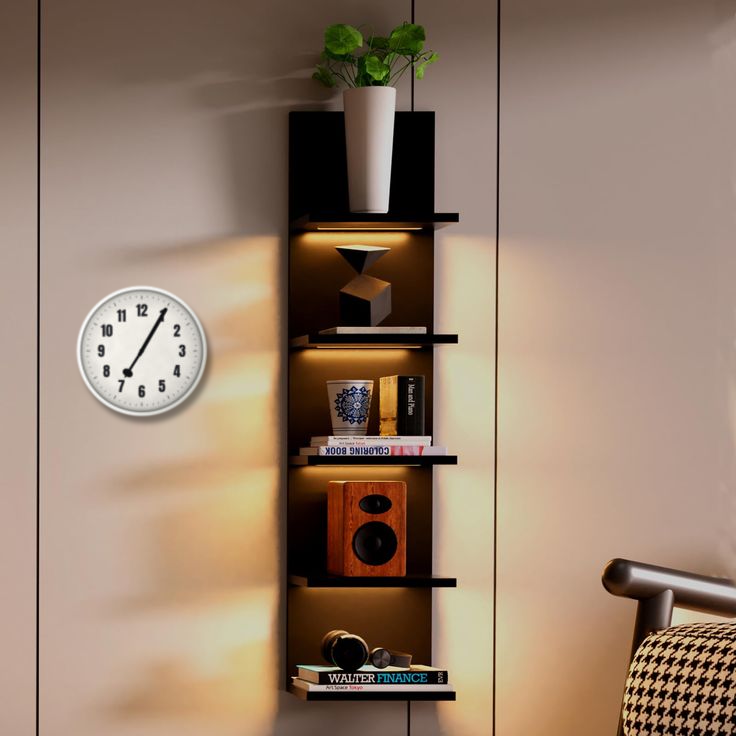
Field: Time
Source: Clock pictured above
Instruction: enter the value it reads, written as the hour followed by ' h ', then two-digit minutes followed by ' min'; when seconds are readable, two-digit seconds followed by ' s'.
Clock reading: 7 h 05 min
